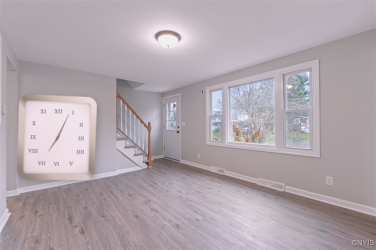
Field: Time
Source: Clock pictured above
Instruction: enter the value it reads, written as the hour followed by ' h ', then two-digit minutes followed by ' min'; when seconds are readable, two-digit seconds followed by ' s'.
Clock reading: 7 h 04 min
